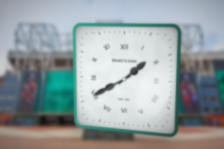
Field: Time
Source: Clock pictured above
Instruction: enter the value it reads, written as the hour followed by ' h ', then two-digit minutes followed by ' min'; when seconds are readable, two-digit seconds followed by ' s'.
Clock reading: 1 h 40 min
